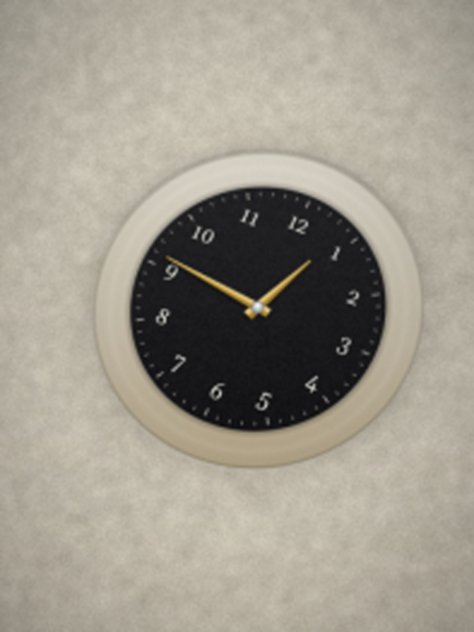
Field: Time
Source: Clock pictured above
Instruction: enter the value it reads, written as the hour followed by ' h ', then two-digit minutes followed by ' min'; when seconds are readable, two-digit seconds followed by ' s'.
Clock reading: 12 h 46 min
